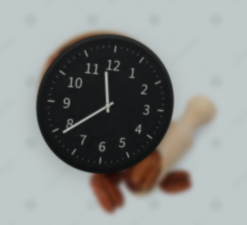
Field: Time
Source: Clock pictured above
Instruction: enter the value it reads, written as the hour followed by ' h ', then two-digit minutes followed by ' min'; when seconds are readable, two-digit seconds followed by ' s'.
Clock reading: 11 h 39 min
